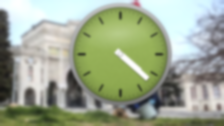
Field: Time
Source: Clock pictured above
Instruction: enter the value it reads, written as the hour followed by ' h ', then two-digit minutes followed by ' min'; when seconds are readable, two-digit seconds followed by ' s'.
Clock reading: 4 h 22 min
